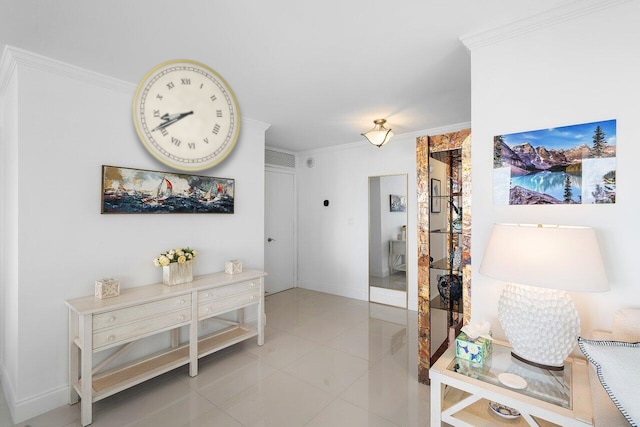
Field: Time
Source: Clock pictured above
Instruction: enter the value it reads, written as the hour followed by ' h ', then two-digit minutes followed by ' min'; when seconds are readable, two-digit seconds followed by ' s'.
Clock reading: 8 h 41 min
